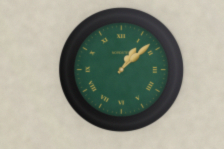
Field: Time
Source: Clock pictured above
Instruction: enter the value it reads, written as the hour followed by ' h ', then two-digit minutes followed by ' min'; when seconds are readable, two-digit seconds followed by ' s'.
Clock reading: 1 h 08 min
